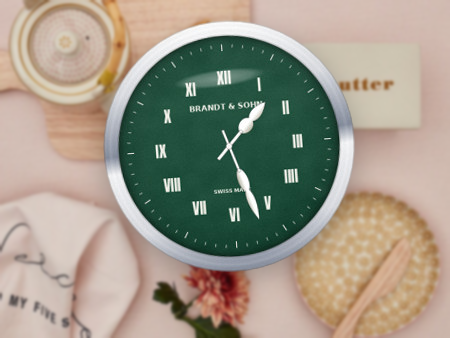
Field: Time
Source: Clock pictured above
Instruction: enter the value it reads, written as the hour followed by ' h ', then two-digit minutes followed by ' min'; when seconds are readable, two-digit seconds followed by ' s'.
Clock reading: 1 h 27 min
